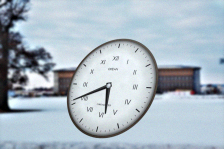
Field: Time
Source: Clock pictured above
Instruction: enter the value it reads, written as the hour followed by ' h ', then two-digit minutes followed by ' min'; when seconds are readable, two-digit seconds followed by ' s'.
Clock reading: 5 h 41 min
